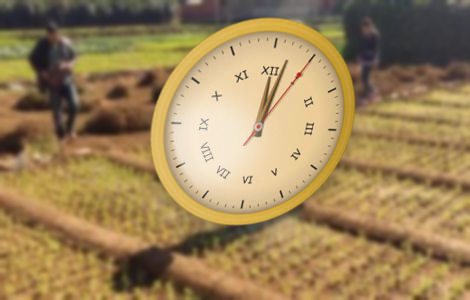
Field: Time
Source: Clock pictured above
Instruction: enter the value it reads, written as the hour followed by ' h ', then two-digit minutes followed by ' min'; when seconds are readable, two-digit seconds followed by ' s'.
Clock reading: 12 h 02 min 05 s
